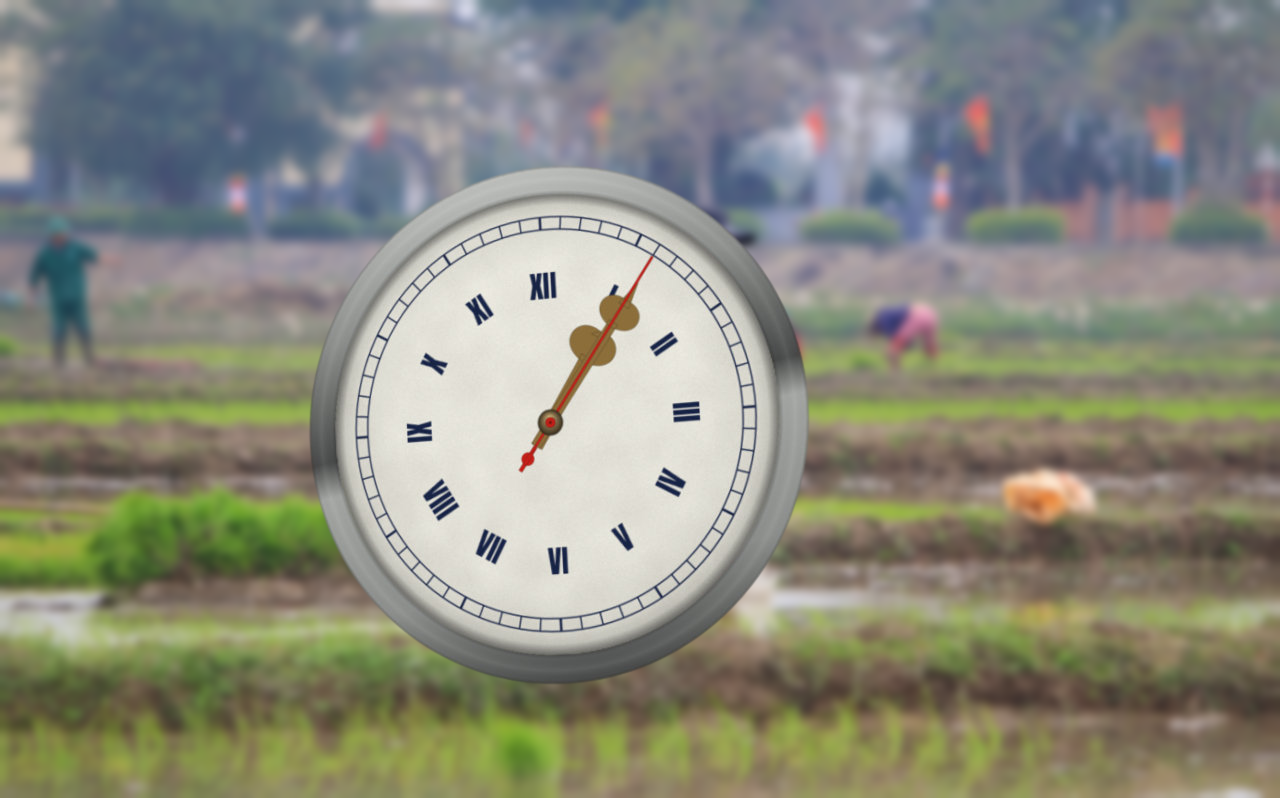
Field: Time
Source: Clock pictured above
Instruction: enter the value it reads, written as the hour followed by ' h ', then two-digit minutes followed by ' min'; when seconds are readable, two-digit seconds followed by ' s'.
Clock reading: 1 h 06 min 06 s
